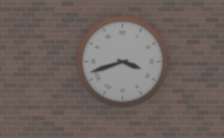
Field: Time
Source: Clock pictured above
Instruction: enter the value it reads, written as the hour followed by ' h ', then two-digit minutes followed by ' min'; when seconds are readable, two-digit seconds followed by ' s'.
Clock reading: 3 h 42 min
